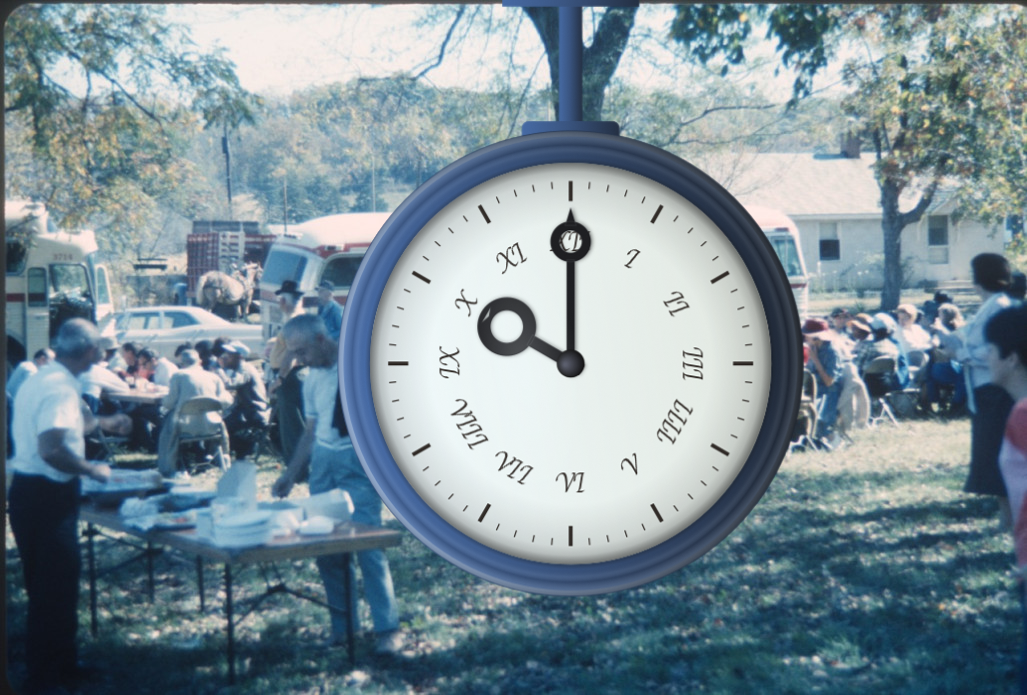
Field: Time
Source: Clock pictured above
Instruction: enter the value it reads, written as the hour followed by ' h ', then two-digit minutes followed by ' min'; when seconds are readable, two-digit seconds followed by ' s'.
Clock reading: 10 h 00 min
